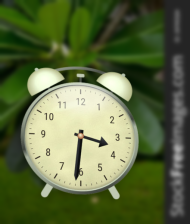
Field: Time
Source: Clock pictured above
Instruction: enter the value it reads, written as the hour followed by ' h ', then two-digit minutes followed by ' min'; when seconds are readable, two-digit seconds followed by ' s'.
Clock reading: 3 h 31 min
